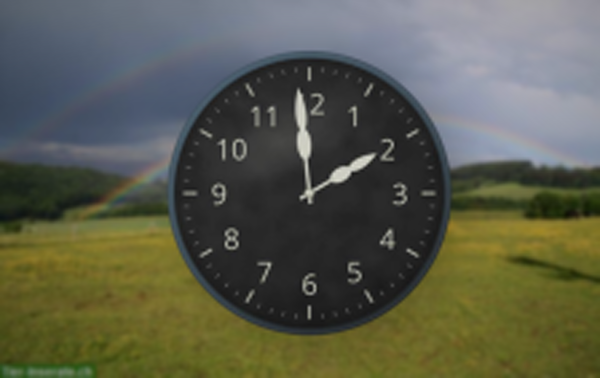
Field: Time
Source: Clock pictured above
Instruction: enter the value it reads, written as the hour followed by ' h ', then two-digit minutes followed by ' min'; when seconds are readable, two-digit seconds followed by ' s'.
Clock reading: 1 h 59 min
